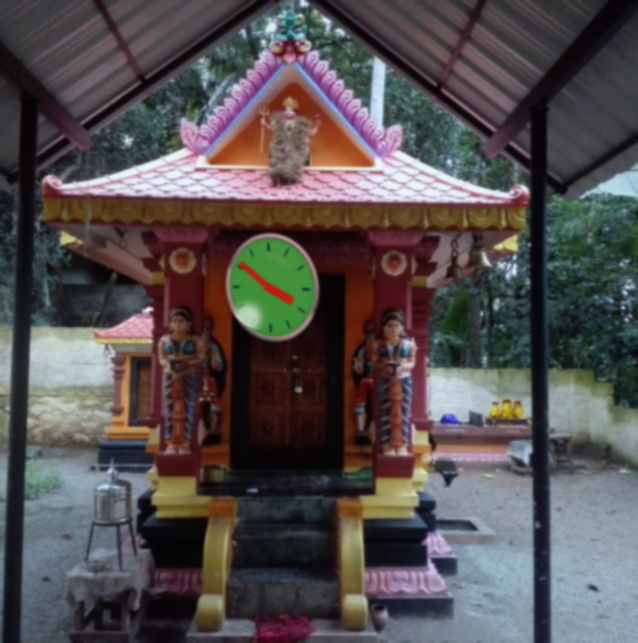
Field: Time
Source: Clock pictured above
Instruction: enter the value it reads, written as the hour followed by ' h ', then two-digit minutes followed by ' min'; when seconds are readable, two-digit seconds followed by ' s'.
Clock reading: 3 h 51 min
